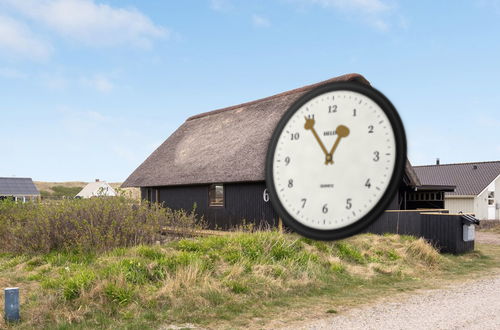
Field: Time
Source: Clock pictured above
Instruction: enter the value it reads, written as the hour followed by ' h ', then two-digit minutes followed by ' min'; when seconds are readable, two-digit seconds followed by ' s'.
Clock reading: 12 h 54 min
